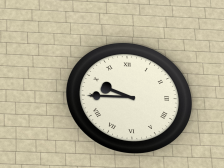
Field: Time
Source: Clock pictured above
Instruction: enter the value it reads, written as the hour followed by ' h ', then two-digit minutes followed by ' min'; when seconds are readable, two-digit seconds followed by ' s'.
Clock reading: 9 h 45 min
